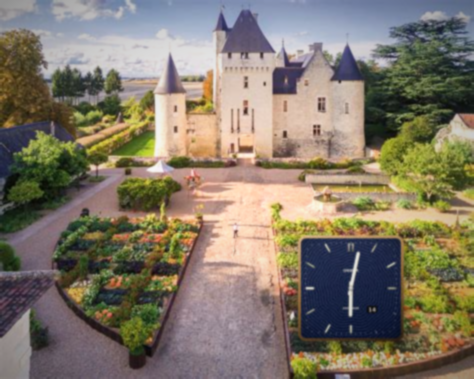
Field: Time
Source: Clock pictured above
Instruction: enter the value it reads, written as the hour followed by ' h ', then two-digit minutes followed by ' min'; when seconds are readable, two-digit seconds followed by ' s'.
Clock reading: 6 h 02 min
